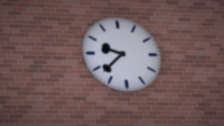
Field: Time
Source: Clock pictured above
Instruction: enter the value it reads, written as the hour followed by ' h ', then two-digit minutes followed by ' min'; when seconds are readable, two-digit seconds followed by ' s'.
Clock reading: 9 h 38 min
